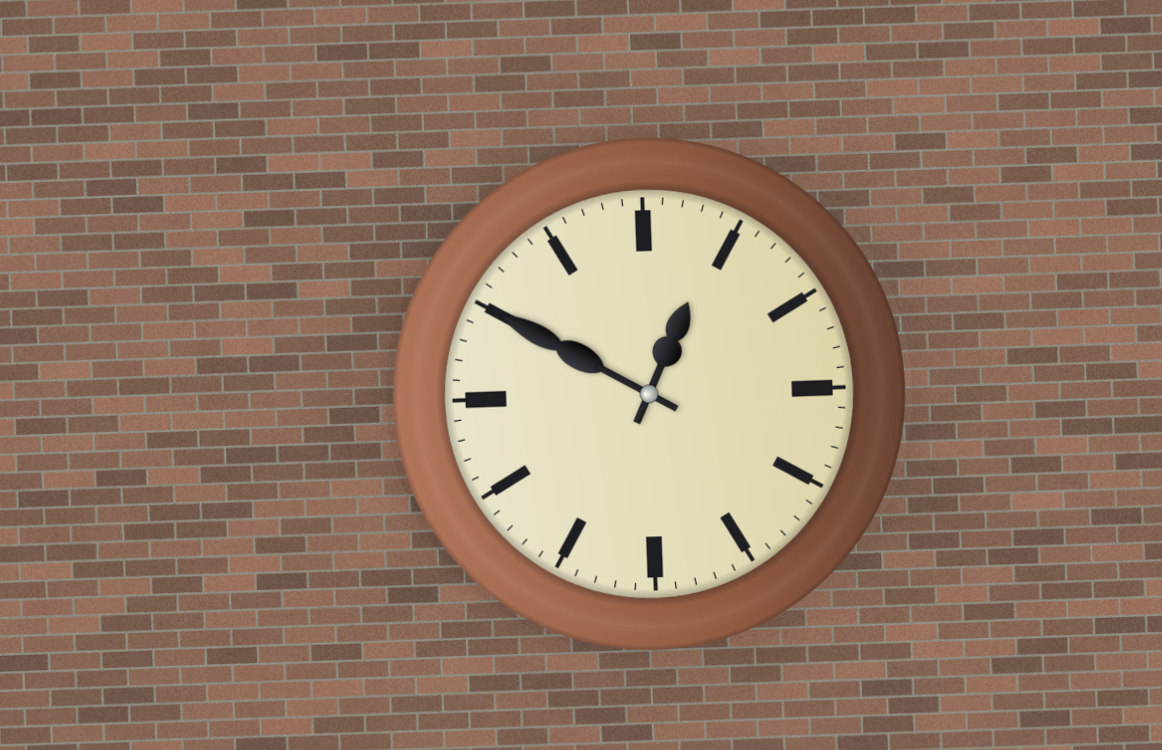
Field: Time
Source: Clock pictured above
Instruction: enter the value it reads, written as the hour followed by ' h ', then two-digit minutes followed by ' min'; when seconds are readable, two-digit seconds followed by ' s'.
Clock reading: 12 h 50 min
